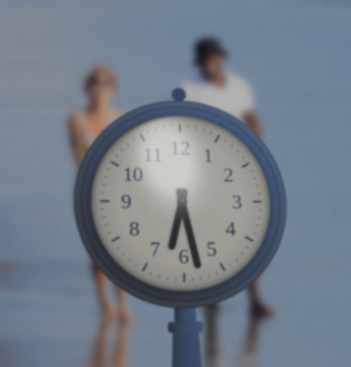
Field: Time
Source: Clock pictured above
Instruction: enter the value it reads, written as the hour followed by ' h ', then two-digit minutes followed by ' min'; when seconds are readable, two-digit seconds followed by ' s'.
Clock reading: 6 h 28 min
